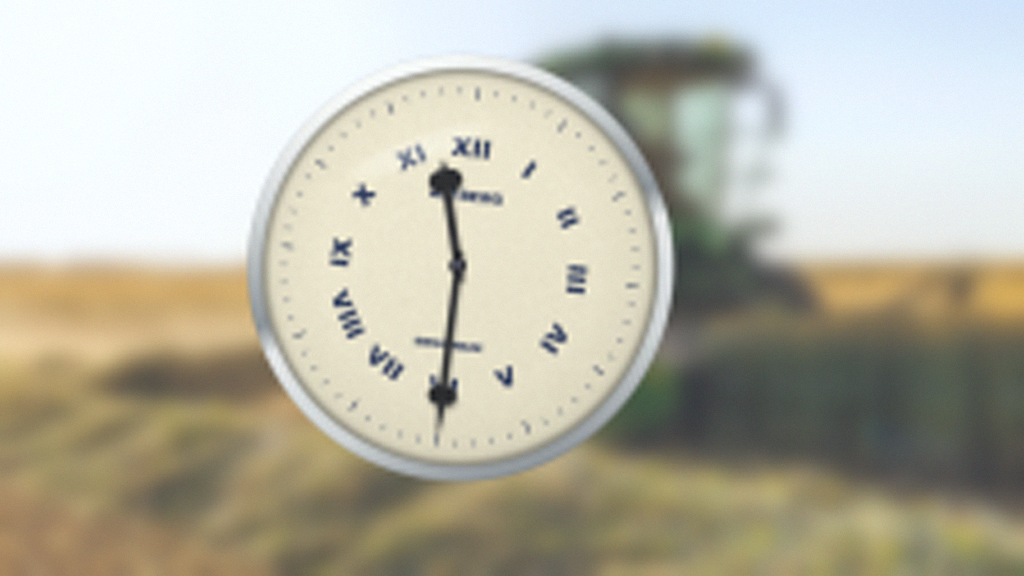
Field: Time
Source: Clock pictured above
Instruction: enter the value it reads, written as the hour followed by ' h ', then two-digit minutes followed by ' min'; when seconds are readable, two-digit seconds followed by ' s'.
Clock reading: 11 h 30 min
